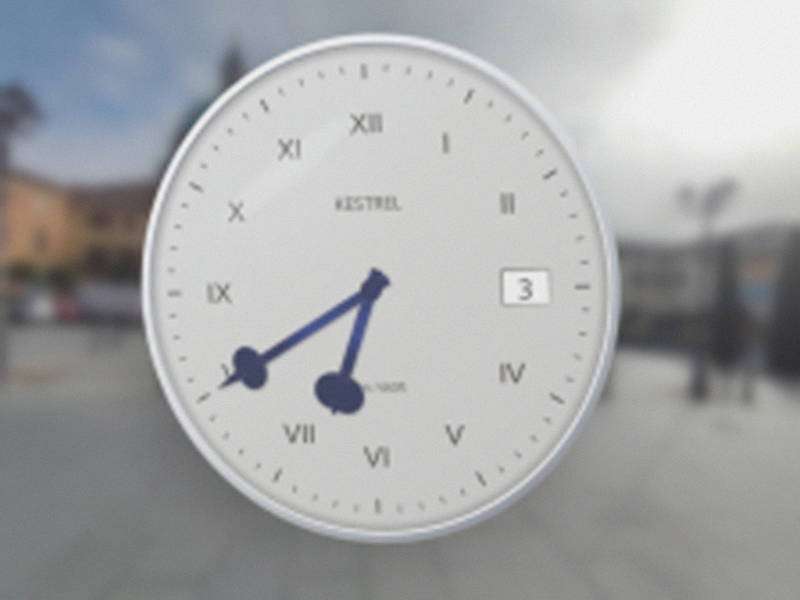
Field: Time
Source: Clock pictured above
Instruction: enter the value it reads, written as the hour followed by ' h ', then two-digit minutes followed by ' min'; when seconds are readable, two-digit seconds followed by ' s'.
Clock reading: 6 h 40 min
